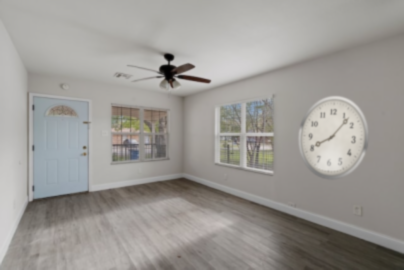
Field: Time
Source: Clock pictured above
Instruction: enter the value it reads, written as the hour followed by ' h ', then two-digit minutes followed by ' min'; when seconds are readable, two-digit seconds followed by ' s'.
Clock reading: 8 h 07 min
